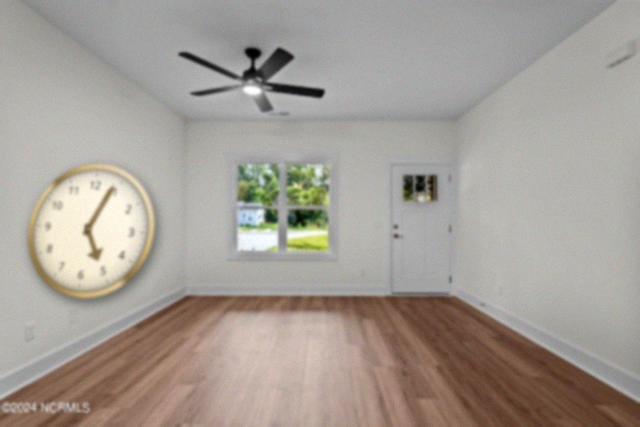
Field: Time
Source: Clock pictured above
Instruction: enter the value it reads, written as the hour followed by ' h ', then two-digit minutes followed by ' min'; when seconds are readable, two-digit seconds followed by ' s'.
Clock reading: 5 h 04 min
